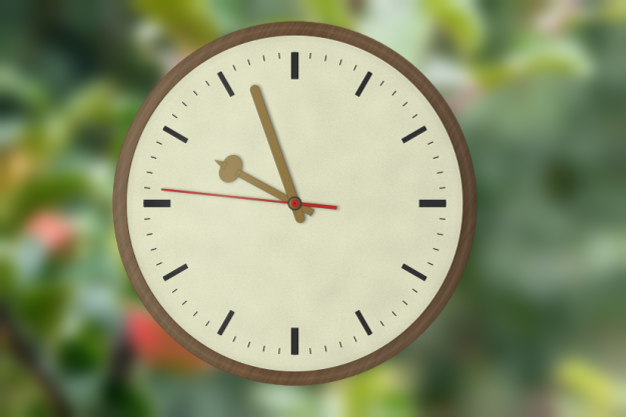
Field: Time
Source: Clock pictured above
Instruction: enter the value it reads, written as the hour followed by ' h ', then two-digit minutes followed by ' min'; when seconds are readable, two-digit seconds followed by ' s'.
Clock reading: 9 h 56 min 46 s
